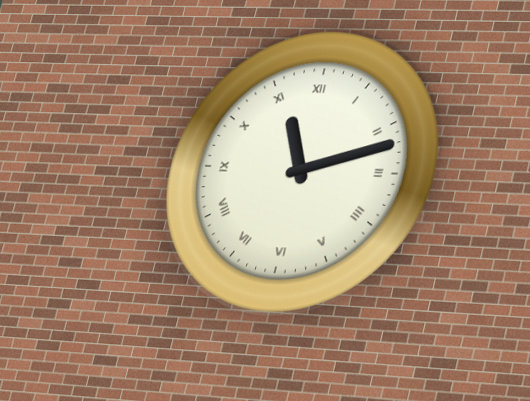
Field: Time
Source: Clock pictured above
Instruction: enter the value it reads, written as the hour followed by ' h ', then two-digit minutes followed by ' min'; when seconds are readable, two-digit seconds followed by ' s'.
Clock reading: 11 h 12 min
